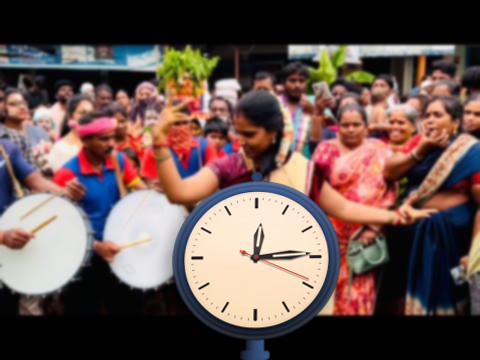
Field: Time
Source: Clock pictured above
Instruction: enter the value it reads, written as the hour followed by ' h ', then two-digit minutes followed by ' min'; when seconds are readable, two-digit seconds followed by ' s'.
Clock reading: 12 h 14 min 19 s
